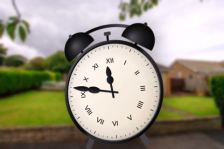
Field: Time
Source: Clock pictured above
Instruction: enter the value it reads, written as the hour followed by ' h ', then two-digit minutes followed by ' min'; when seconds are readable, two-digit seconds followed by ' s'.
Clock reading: 11 h 47 min
